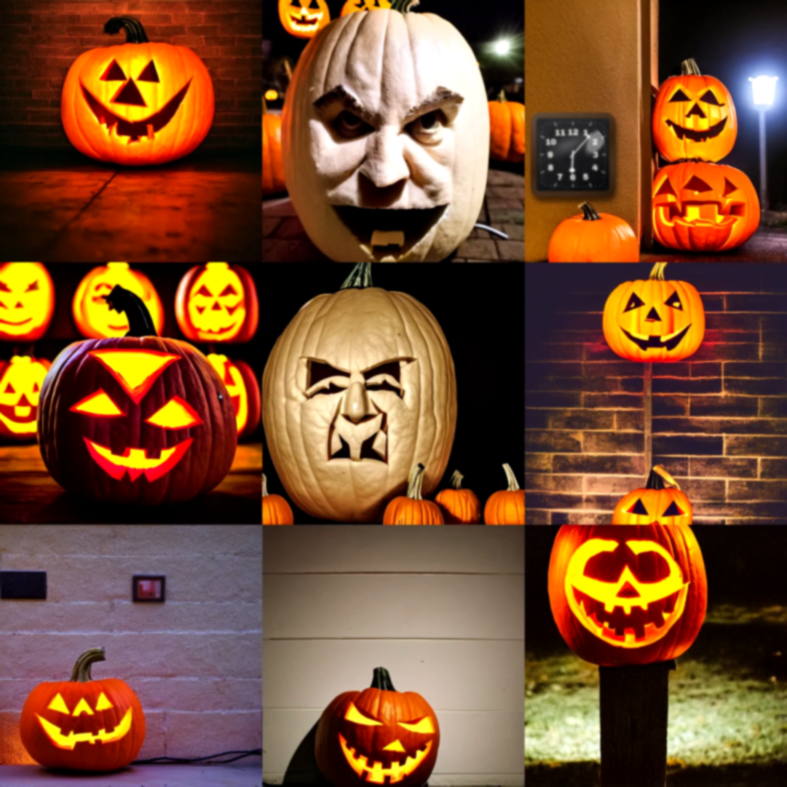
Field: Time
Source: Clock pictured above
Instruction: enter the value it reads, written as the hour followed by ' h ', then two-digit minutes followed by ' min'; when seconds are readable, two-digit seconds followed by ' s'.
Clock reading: 6 h 07 min
